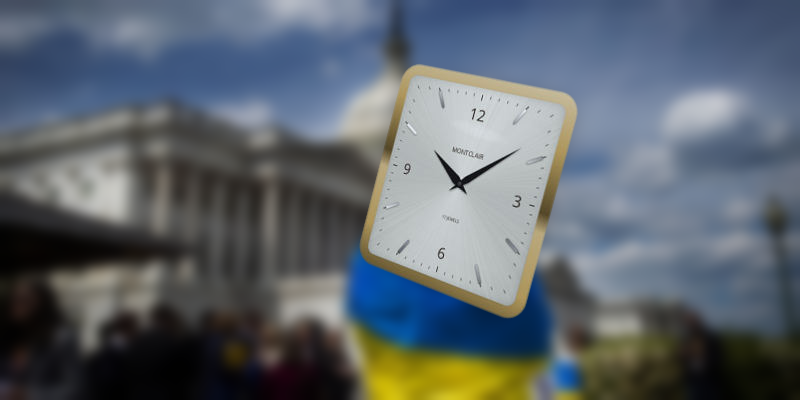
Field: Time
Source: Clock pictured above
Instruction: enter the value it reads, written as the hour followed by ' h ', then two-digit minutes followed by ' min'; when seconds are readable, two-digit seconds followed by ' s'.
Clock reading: 10 h 08 min
